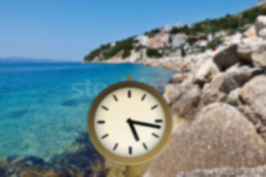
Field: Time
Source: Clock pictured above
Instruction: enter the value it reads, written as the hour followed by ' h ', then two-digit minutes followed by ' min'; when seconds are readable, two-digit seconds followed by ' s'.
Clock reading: 5 h 17 min
